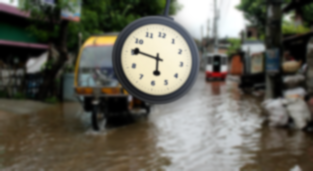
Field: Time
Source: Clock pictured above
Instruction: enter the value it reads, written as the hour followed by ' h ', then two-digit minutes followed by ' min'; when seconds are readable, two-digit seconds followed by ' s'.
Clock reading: 5 h 46 min
